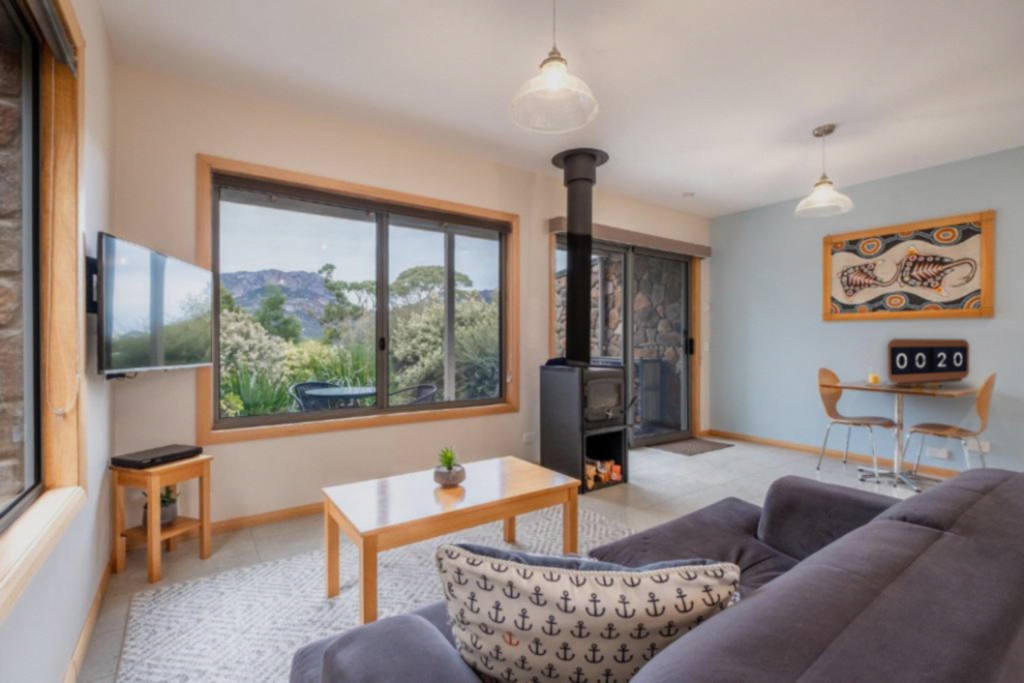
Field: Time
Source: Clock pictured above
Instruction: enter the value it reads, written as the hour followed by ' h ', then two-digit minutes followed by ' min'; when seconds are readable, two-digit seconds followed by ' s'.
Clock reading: 0 h 20 min
